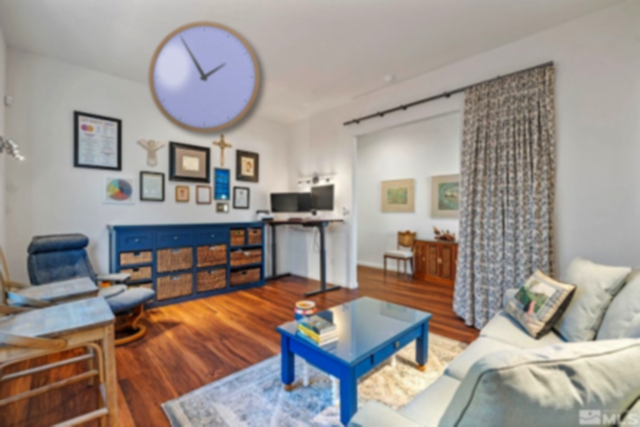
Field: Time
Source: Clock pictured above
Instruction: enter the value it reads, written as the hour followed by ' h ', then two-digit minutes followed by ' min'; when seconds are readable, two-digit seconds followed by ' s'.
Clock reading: 1 h 55 min
